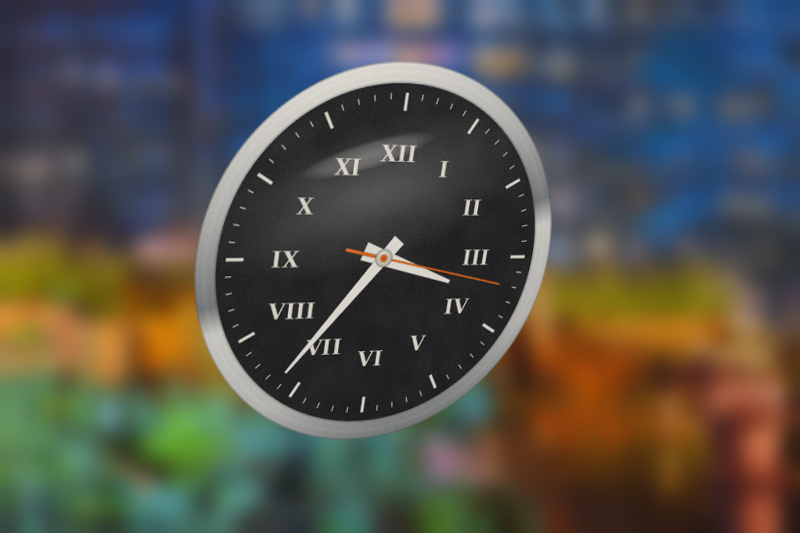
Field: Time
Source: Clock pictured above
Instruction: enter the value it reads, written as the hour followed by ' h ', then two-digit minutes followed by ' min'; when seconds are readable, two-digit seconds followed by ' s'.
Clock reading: 3 h 36 min 17 s
